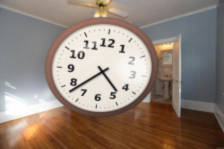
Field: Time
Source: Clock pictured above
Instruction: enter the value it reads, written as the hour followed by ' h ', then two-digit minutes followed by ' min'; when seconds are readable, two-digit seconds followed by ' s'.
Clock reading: 4 h 38 min
